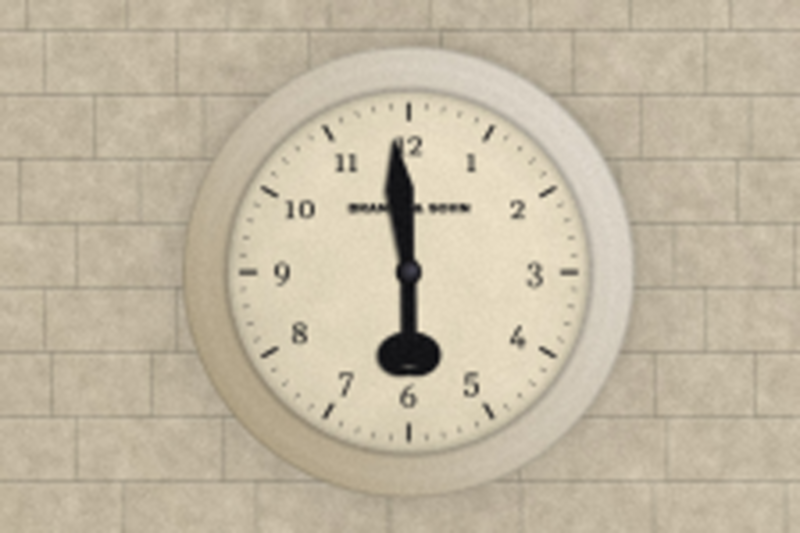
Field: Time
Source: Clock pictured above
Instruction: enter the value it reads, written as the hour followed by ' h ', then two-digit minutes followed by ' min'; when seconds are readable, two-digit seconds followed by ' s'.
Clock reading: 5 h 59 min
